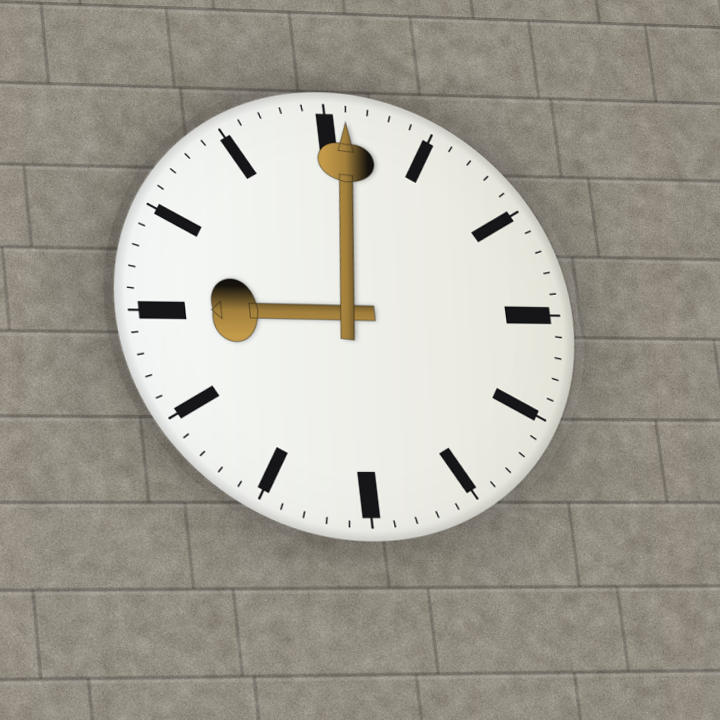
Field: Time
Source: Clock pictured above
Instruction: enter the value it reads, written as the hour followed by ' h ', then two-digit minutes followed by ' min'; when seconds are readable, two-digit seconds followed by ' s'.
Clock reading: 9 h 01 min
